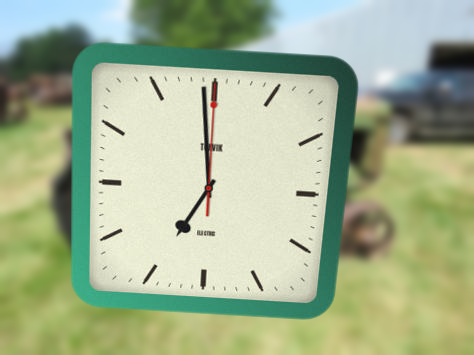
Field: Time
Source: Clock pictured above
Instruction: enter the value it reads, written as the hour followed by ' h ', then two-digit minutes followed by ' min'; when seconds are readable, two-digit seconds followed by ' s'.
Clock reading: 6 h 59 min 00 s
